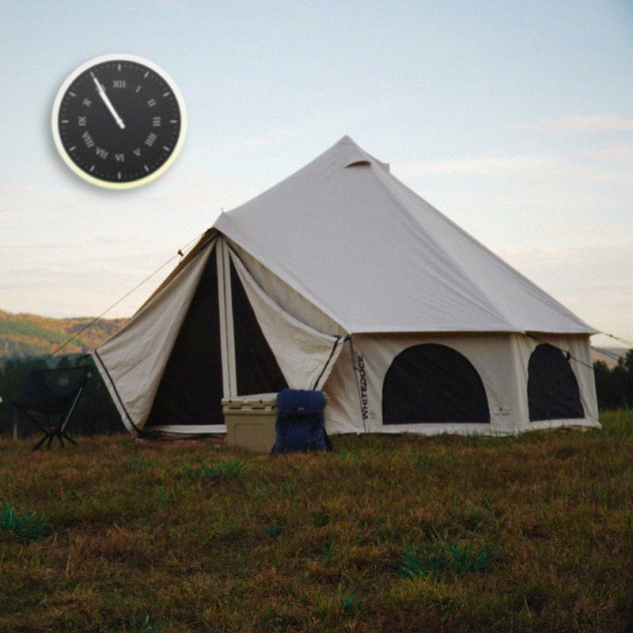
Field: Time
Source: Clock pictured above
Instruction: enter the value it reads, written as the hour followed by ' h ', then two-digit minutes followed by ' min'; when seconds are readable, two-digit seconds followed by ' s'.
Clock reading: 10 h 55 min
